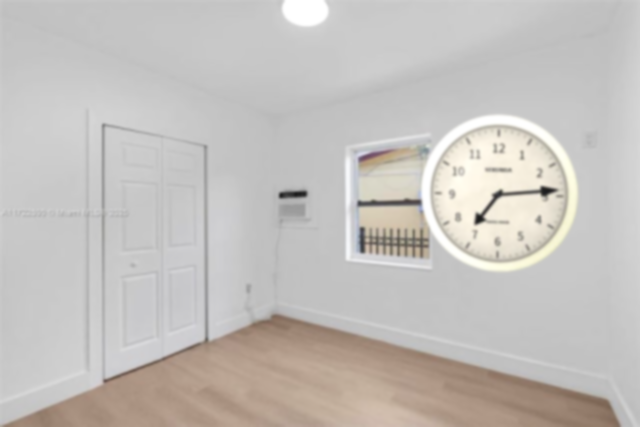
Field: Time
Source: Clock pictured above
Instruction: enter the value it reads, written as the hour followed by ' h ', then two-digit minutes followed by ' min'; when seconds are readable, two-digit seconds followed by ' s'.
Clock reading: 7 h 14 min
